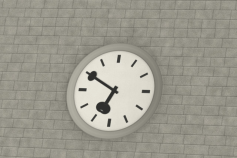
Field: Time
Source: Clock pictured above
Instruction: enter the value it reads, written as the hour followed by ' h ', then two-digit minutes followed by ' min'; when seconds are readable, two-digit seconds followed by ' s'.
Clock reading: 6 h 50 min
